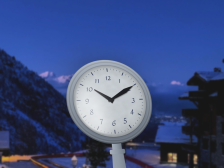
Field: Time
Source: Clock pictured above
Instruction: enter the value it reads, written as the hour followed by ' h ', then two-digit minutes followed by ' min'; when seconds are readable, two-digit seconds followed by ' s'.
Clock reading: 10 h 10 min
